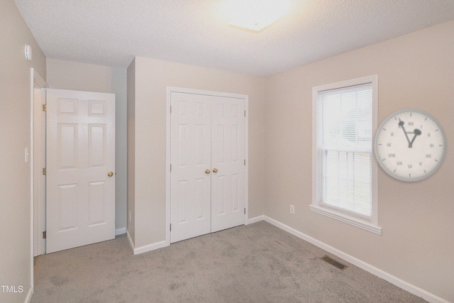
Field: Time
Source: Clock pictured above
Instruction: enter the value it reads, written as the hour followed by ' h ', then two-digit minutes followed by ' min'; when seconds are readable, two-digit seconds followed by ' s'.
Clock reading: 12 h 56 min
